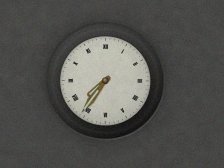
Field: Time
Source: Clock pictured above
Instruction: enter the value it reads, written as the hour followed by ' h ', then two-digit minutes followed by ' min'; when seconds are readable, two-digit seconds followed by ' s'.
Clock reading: 7 h 36 min
